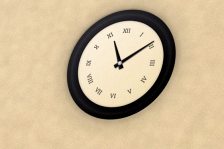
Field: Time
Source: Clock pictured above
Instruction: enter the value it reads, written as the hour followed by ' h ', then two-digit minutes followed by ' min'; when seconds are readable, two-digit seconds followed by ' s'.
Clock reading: 11 h 09 min
